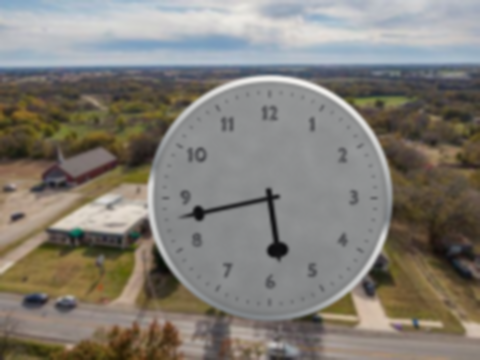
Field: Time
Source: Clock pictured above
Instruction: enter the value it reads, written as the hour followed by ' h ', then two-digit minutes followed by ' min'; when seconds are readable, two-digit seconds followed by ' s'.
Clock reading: 5 h 43 min
